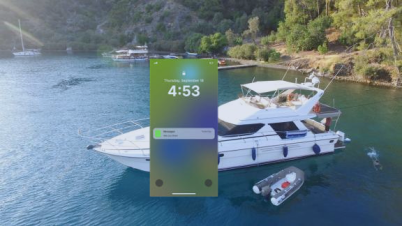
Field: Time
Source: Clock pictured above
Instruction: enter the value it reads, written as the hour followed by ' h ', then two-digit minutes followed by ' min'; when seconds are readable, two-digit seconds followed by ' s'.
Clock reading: 4 h 53 min
